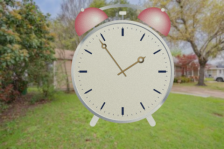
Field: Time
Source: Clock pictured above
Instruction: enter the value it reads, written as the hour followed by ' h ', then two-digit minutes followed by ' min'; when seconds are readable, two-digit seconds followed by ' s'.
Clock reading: 1 h 54 min
